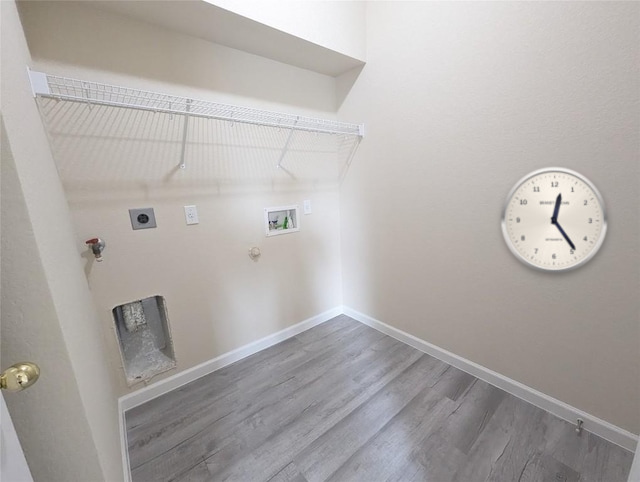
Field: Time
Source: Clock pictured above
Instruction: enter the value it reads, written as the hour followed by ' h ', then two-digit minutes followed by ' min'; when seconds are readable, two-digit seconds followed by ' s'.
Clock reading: 12 h 24 min
